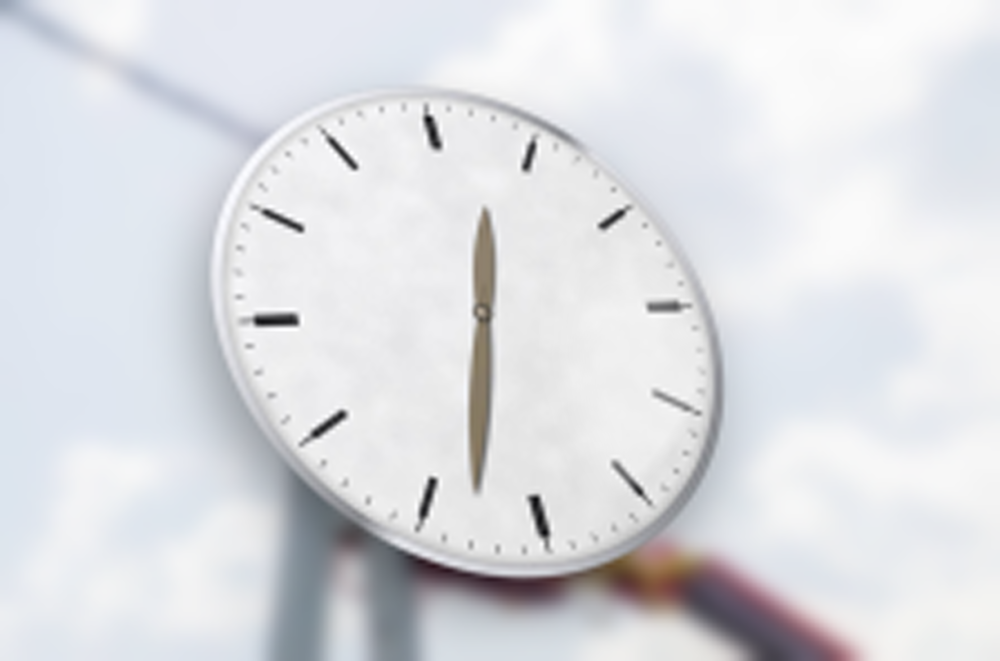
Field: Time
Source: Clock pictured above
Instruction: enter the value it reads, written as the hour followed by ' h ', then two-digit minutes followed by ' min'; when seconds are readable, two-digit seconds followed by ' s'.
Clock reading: 12 h 33 min
